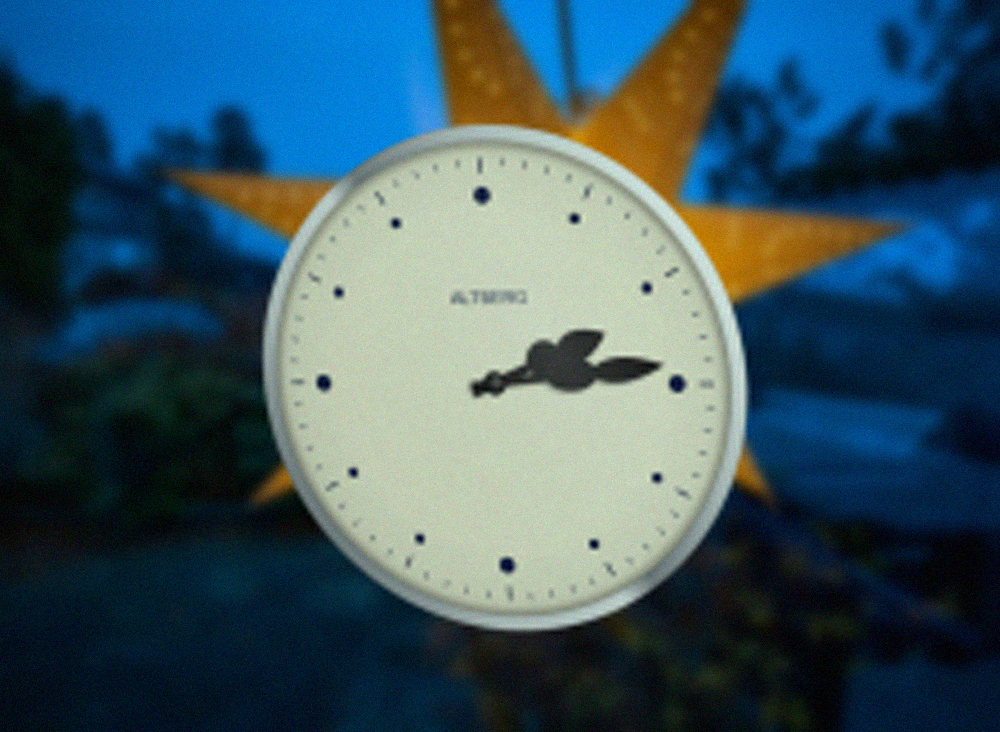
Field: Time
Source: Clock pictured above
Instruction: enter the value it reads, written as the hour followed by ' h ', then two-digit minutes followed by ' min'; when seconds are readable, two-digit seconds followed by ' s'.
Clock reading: 2 h 14 min
